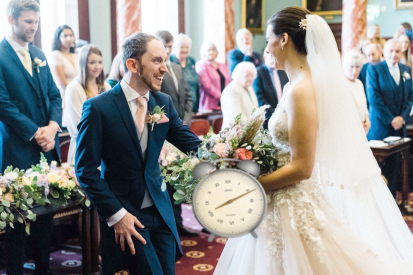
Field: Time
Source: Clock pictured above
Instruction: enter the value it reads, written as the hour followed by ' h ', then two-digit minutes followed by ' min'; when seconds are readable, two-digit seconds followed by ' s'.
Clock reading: 8 h 11 min
